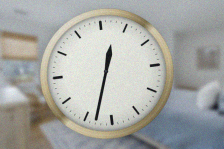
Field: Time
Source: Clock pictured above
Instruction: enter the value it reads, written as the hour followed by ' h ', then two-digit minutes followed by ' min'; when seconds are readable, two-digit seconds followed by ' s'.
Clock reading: 12 h 33 min
